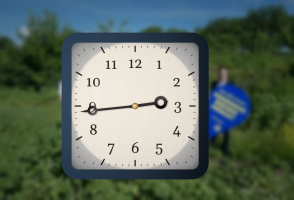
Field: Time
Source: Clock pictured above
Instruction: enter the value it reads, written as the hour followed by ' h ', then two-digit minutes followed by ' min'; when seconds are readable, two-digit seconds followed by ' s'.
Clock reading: 2 h 44 min
